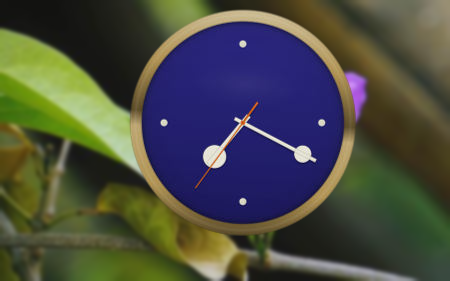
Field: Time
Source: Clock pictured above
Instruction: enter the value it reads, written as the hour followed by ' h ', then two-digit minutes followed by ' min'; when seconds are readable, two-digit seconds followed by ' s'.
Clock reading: 7 h 19 min 36 s
